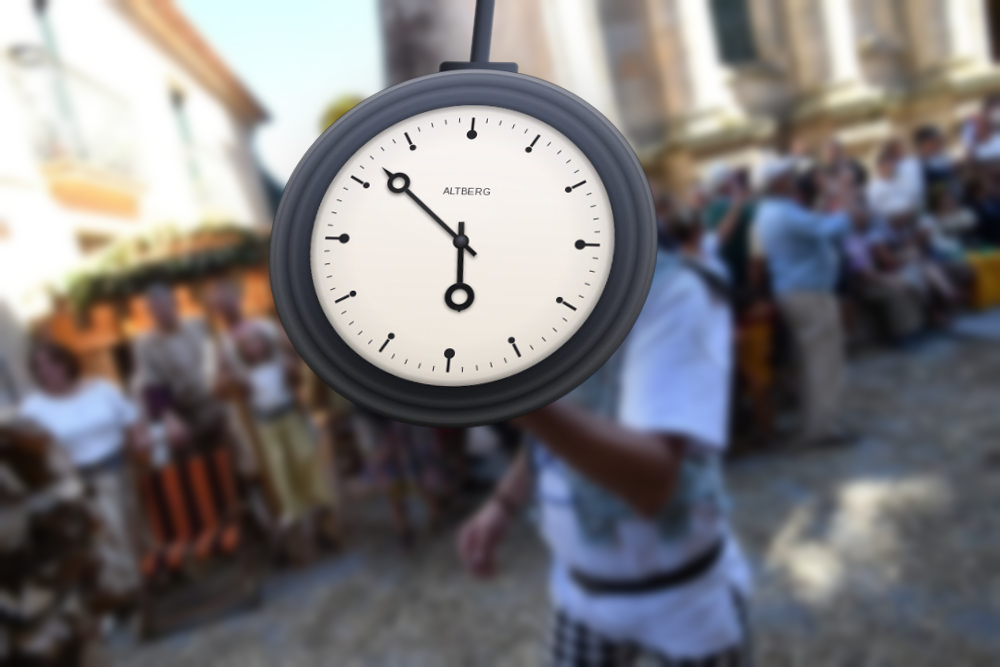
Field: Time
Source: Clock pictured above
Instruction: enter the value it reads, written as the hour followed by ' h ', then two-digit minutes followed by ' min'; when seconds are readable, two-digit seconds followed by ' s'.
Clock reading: 5 h 52 min
